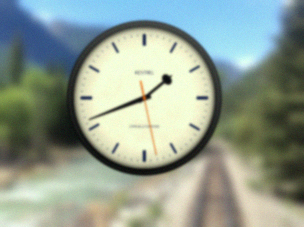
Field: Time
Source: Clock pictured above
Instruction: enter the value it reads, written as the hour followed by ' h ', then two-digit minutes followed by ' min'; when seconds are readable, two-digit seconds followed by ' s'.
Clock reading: 1 h 41 min 28 s
